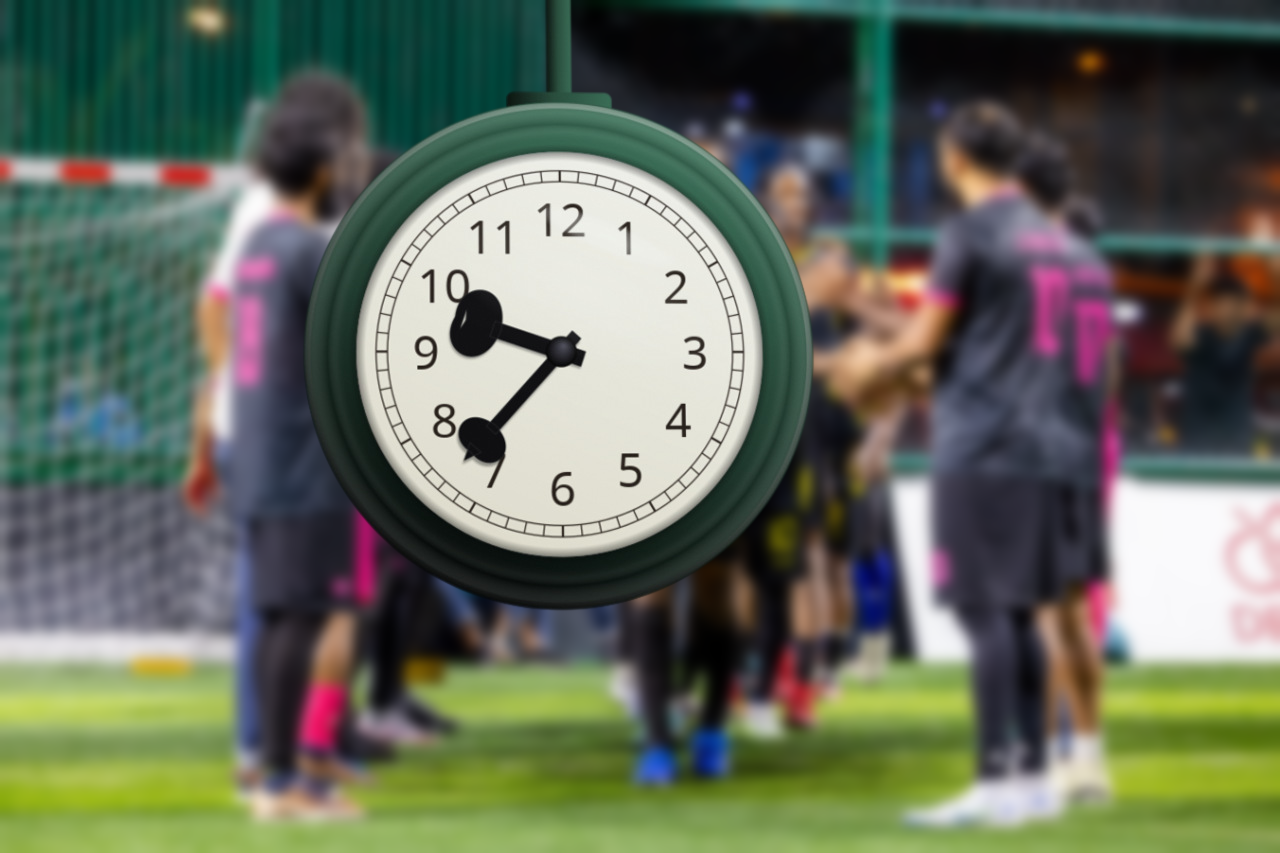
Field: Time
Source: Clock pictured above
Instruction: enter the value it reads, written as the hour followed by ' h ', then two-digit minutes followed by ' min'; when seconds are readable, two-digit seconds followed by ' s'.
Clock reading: 9 h 37 min
